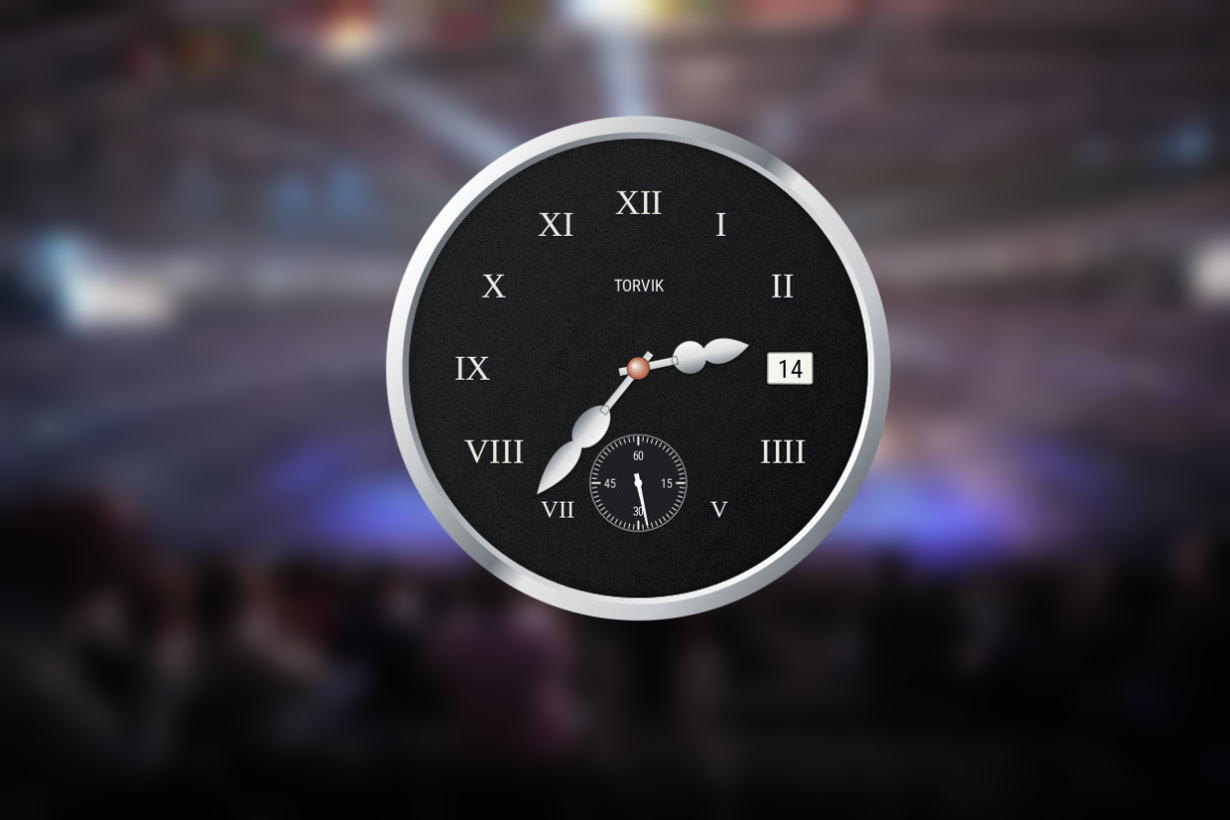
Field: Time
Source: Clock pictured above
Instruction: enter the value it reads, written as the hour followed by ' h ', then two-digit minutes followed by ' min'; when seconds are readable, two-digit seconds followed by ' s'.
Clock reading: 2 h 36 min 28 s
